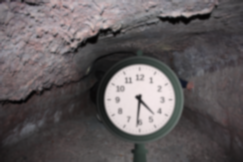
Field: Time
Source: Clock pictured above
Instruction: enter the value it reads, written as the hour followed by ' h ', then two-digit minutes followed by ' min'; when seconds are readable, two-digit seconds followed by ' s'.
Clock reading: 4 h 31 min
